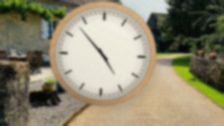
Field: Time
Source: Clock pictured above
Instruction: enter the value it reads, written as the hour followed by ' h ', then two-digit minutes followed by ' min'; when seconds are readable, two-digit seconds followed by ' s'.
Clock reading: 4 h 53 min
